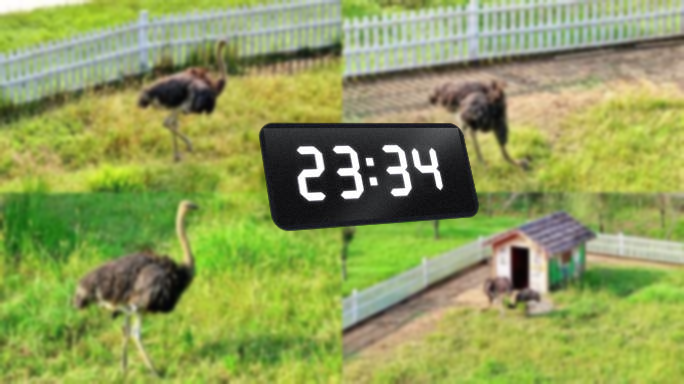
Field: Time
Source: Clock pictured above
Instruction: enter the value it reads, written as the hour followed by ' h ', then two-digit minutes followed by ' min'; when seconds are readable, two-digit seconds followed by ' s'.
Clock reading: 23 h 34 min
